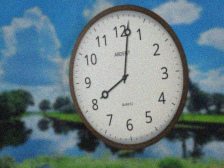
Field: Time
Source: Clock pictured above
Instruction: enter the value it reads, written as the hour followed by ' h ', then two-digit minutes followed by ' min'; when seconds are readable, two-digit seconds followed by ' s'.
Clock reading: 8 h 02 min
